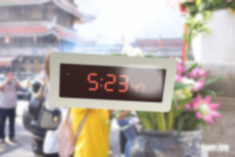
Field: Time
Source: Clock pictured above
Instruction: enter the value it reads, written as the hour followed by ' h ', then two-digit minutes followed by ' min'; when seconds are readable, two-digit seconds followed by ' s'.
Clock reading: 5 h 23 min
